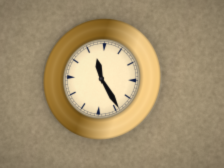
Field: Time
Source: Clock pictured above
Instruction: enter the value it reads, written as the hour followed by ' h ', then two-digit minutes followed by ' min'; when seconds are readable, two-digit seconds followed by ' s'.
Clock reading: 11 h 24 min
